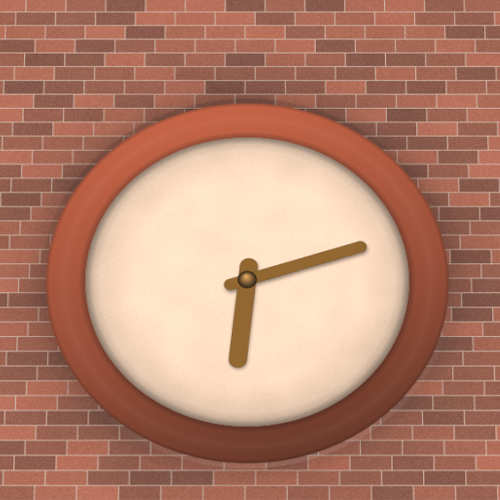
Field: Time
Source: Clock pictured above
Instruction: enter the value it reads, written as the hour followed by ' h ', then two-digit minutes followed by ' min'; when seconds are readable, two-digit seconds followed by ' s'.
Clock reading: 6 h 12 min
